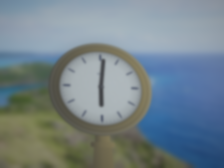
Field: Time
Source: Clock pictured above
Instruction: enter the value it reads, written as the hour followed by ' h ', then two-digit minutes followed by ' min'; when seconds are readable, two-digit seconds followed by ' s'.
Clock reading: 6 h 01 min
